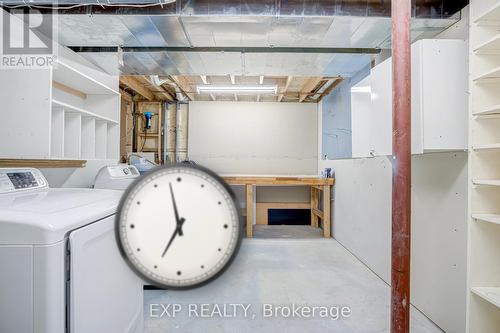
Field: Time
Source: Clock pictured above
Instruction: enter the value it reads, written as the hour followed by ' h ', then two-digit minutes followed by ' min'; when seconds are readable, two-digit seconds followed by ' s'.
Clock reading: 6 h 58 min
